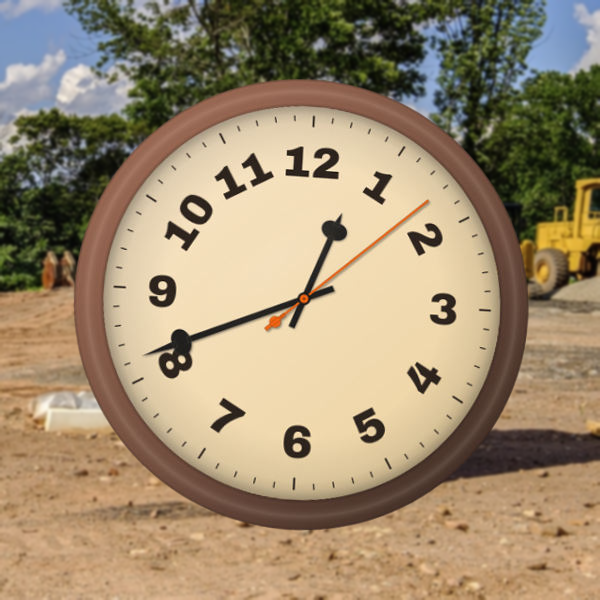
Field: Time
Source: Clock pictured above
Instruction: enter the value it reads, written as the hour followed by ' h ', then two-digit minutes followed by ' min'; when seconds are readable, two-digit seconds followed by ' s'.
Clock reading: 12 h 41 min 08 s
